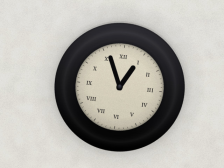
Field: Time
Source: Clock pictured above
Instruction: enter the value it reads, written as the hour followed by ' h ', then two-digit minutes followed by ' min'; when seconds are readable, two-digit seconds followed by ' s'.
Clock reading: 12 h 56 min
